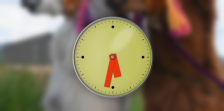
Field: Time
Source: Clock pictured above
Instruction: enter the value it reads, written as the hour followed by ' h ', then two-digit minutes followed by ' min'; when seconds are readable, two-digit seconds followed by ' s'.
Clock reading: 5 h 32 min
